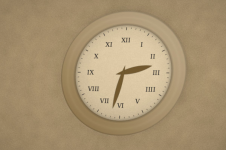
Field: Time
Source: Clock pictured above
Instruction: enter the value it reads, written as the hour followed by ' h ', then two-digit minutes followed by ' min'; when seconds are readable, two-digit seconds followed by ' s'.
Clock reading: 2 h 32 min
